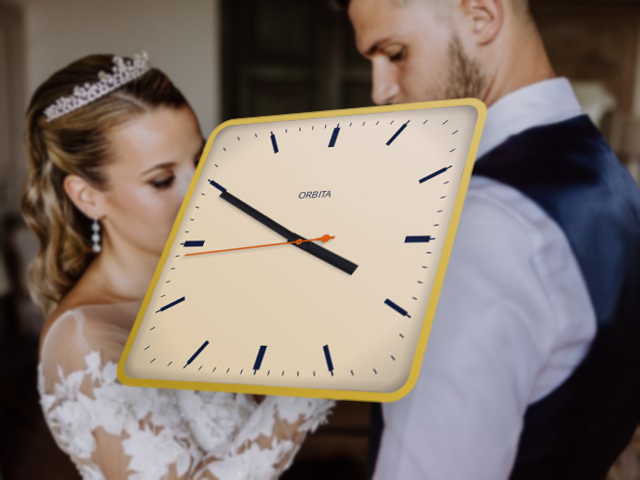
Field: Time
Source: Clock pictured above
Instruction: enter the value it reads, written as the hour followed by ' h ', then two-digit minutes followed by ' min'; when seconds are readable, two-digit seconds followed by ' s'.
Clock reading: 3 h 49 min 44 s
